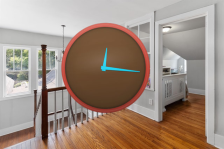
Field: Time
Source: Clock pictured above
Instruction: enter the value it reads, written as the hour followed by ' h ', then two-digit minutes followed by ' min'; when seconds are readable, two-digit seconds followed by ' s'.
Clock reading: 12 h 16 min
